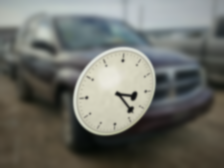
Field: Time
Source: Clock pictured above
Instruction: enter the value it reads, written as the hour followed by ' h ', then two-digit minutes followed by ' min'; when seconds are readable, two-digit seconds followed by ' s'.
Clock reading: 3 h 23 min
